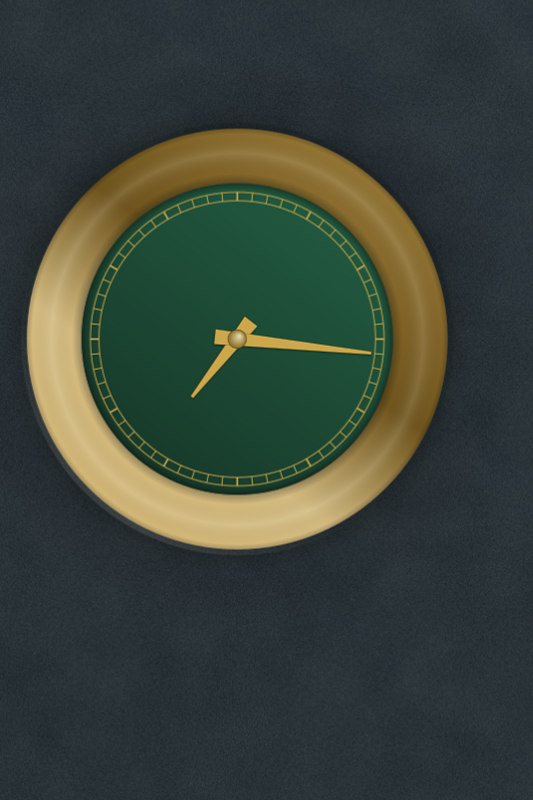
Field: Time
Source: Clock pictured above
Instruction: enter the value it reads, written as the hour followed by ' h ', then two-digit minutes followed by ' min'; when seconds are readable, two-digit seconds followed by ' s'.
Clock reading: 7 h 16 min
